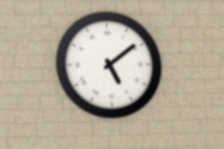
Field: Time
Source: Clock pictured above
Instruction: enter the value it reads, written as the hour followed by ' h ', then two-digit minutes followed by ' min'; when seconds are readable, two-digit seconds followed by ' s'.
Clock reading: 5 h 09 min
